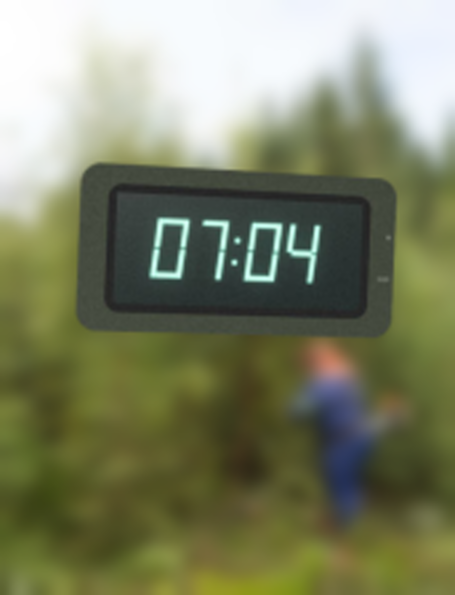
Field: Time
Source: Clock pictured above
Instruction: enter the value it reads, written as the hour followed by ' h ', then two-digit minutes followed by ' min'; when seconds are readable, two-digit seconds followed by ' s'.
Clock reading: 7 h 04 min
